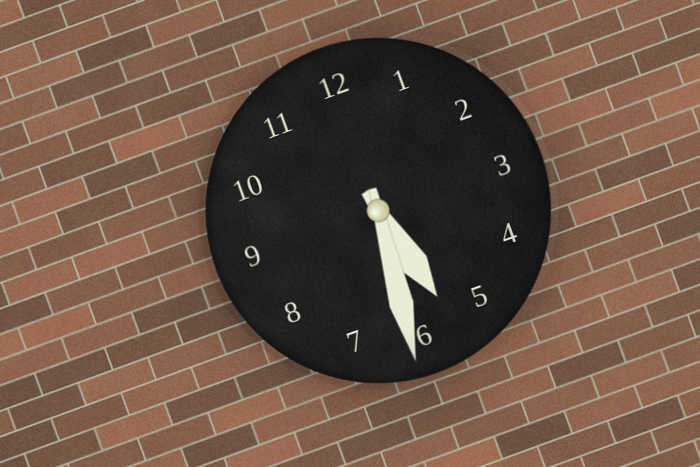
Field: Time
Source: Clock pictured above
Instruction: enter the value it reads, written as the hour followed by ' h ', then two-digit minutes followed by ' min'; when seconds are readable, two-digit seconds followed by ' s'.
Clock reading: 5 h 31 min
